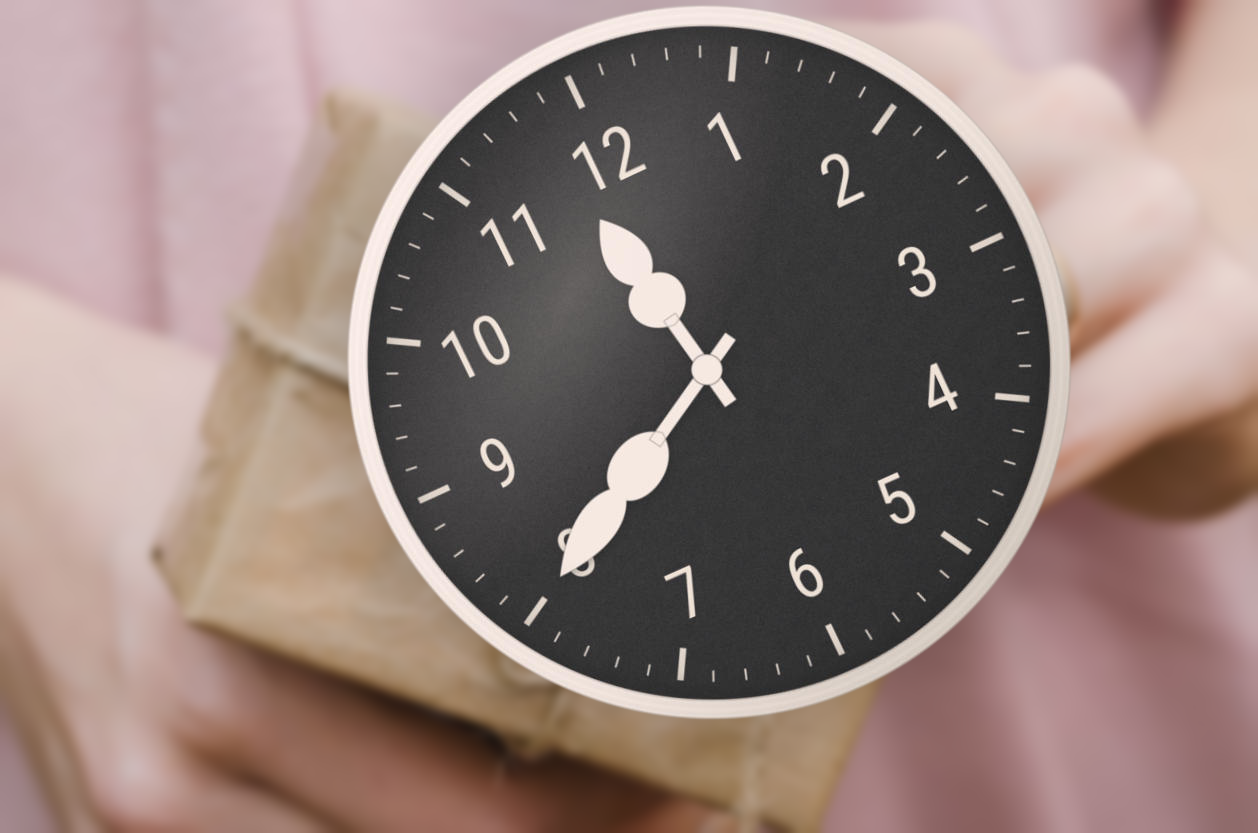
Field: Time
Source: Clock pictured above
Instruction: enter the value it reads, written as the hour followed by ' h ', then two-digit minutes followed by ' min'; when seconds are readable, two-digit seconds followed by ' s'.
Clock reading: 11 h 40 min
